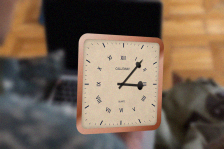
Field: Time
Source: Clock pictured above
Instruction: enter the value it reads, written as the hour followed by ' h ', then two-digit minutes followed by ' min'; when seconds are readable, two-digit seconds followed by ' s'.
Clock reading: 3 h 07 min
